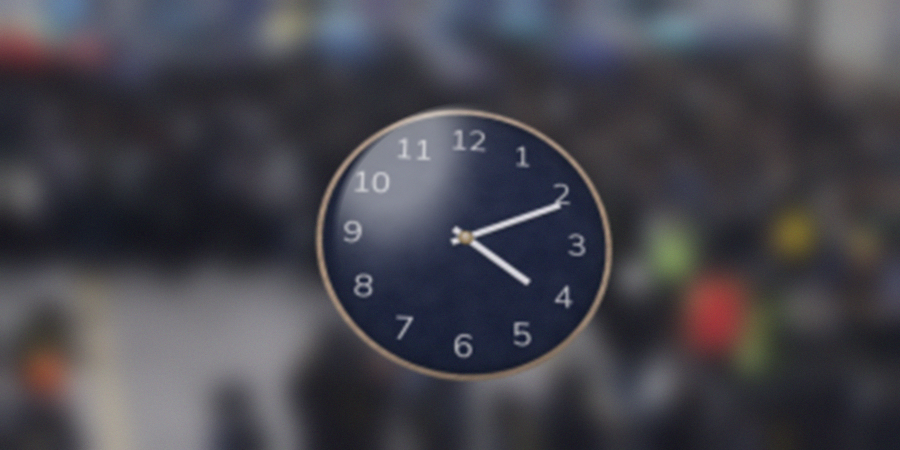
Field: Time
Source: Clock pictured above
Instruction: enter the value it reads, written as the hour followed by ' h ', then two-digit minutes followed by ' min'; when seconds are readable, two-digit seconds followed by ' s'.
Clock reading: 4 h 11 min
